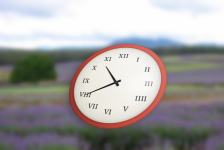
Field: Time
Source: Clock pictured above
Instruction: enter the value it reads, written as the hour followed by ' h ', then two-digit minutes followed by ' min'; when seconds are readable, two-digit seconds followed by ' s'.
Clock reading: 10 h 40 min
